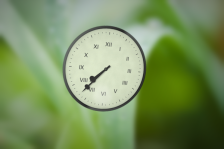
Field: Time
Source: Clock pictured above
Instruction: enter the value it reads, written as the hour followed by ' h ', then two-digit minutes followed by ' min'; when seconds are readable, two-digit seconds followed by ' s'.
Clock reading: 7 h 37 min
